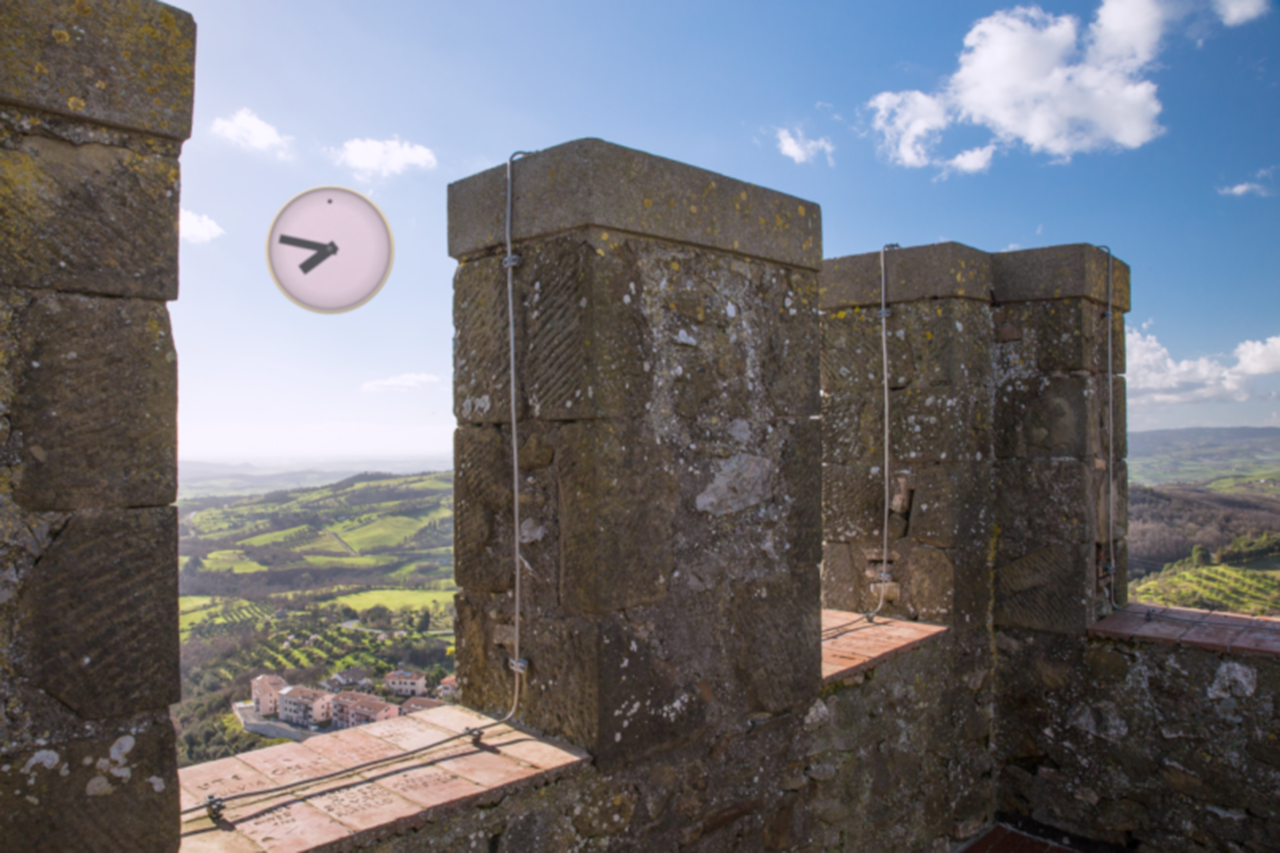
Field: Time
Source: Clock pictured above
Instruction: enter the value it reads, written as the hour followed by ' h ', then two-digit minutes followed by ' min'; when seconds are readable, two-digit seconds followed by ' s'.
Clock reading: 7 h 47 min
